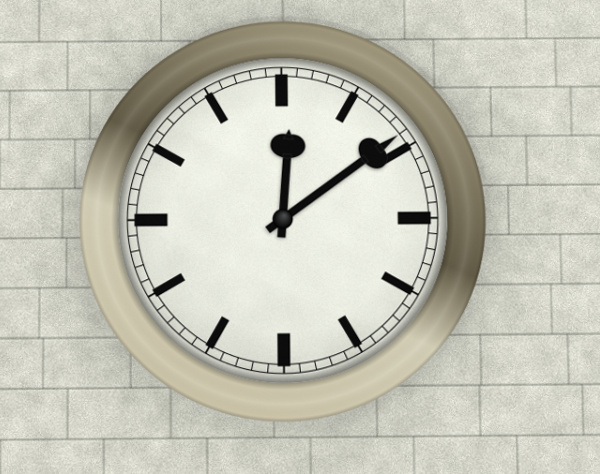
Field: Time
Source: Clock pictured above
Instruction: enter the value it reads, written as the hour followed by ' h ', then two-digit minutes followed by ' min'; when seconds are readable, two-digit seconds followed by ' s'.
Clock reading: 12 h 09 min
